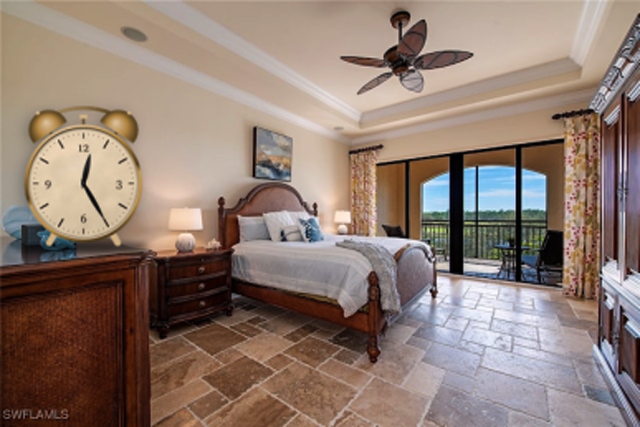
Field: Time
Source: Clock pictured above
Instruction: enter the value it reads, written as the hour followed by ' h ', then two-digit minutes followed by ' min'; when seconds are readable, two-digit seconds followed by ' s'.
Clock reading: 12 h 25 min
